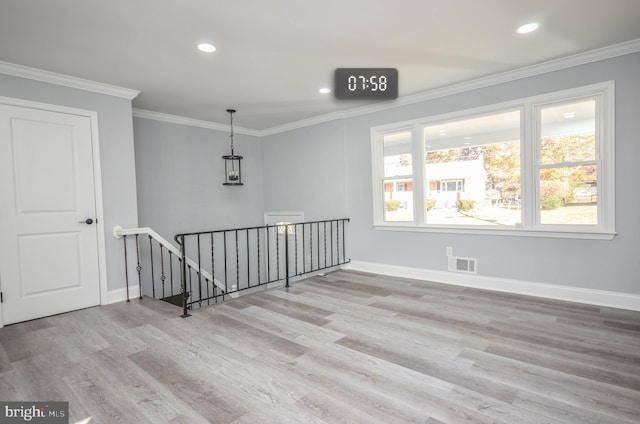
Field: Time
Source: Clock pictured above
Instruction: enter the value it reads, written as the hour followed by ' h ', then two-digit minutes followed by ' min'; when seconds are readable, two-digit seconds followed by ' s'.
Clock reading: 7 h 58 min
